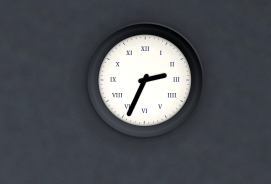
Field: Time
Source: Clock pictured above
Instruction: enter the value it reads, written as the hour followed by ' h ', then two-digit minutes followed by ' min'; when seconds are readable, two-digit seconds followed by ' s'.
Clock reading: 2 h 34 min
